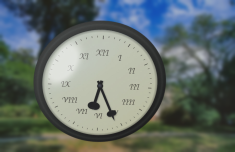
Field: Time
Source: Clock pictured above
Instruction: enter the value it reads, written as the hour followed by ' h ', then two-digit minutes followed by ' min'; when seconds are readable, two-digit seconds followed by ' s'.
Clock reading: 6 h 26 min
